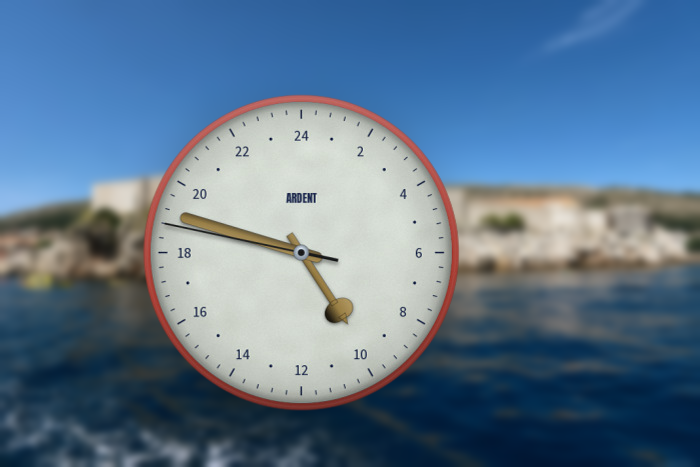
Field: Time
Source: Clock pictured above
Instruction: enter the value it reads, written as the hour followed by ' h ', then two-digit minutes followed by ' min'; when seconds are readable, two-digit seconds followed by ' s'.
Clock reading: 9 h 47 min 47 s
